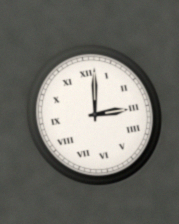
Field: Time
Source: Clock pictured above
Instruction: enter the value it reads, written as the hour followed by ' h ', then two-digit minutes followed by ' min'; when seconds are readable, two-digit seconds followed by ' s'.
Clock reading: 3 h 02 min
